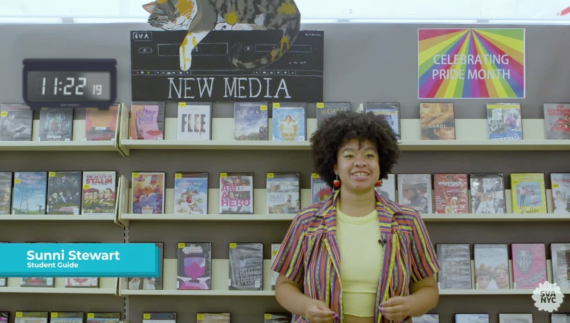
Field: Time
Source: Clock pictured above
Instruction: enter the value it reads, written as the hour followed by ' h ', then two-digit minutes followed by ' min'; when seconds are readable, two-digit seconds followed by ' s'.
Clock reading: 11 h 22 min 19 s
